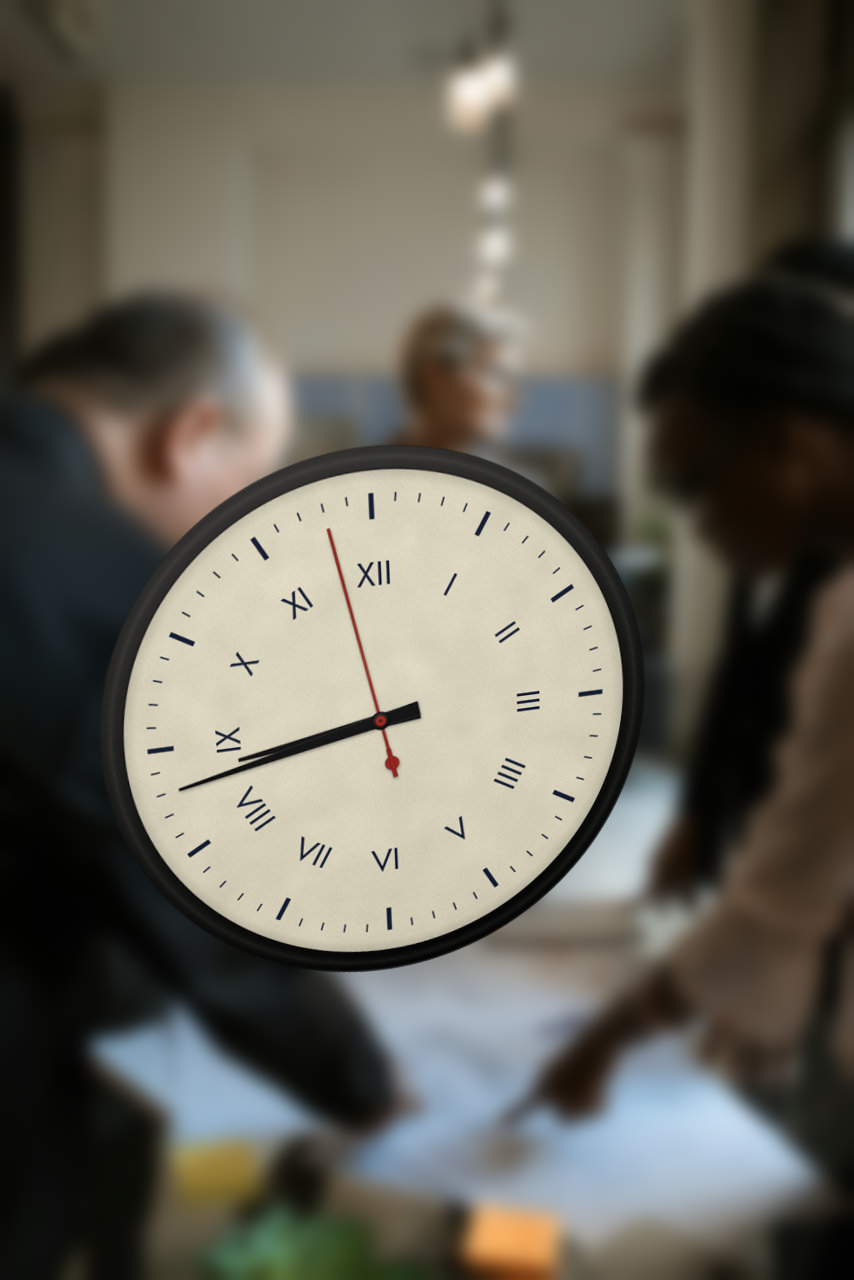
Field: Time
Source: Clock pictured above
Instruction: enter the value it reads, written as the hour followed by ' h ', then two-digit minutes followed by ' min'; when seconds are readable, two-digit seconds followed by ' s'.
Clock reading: 8 h 42 min 58 s
